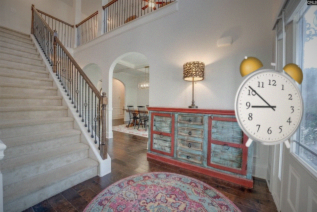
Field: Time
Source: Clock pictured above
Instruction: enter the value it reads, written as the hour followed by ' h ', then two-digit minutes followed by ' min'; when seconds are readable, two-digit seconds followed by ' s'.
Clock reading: 8 h 51 min
